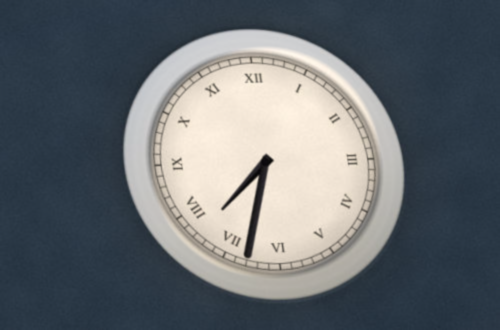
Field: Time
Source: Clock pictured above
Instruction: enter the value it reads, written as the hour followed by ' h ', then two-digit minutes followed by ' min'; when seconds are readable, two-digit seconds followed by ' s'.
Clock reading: 7 h 33 min
